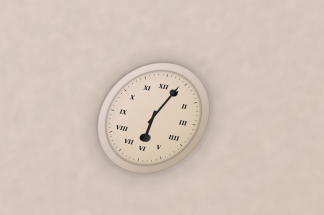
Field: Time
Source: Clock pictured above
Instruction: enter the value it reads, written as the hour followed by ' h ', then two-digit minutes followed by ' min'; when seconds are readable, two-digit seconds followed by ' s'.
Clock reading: 6 h 04 min
